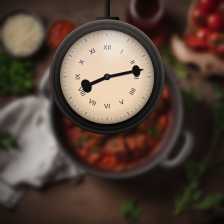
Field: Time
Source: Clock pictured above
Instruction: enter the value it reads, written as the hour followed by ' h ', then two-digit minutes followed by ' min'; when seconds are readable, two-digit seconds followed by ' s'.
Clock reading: 8 h 13 min
